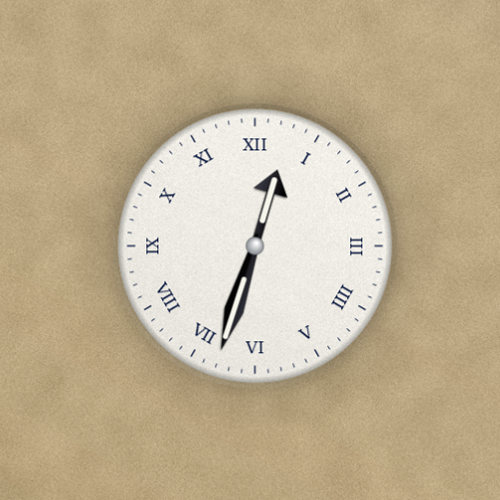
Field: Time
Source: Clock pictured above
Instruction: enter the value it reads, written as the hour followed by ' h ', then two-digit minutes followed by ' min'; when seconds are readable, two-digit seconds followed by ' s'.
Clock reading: 12 h 33 min
